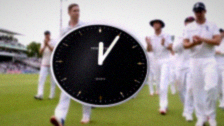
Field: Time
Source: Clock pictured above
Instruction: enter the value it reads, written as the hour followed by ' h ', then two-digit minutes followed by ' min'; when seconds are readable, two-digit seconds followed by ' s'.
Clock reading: 12 h 05 min
